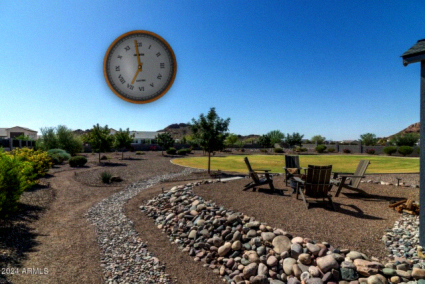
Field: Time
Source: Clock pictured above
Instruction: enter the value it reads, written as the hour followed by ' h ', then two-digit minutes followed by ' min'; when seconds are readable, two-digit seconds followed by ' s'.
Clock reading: 6 h 59 min
